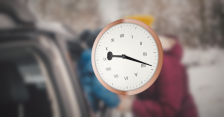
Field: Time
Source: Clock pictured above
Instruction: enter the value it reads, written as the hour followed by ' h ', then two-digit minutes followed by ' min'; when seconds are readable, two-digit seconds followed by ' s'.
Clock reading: 9 h 19 min
